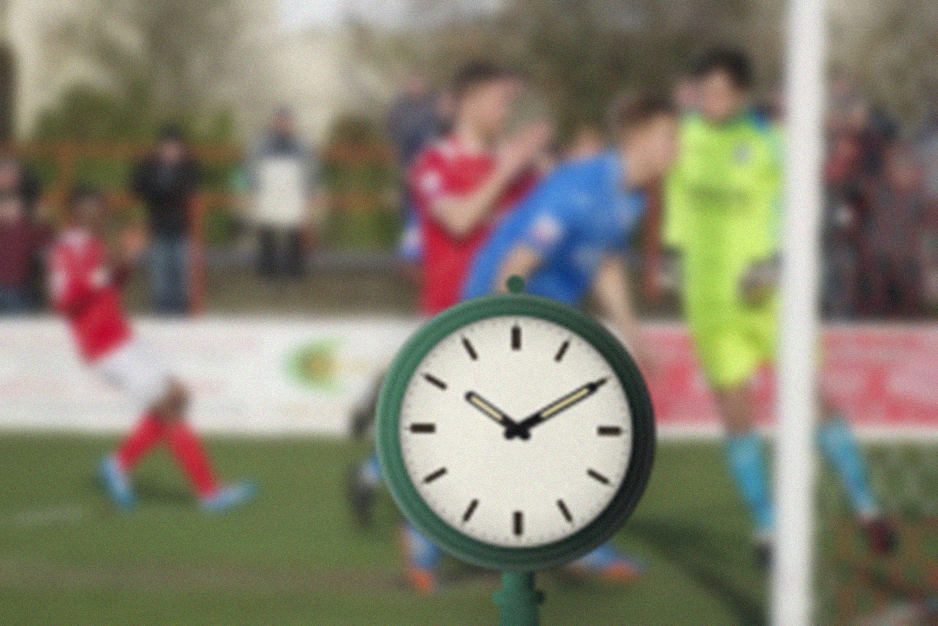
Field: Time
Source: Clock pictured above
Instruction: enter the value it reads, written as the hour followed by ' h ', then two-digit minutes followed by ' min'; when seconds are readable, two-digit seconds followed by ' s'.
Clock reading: 10 h 10 min
